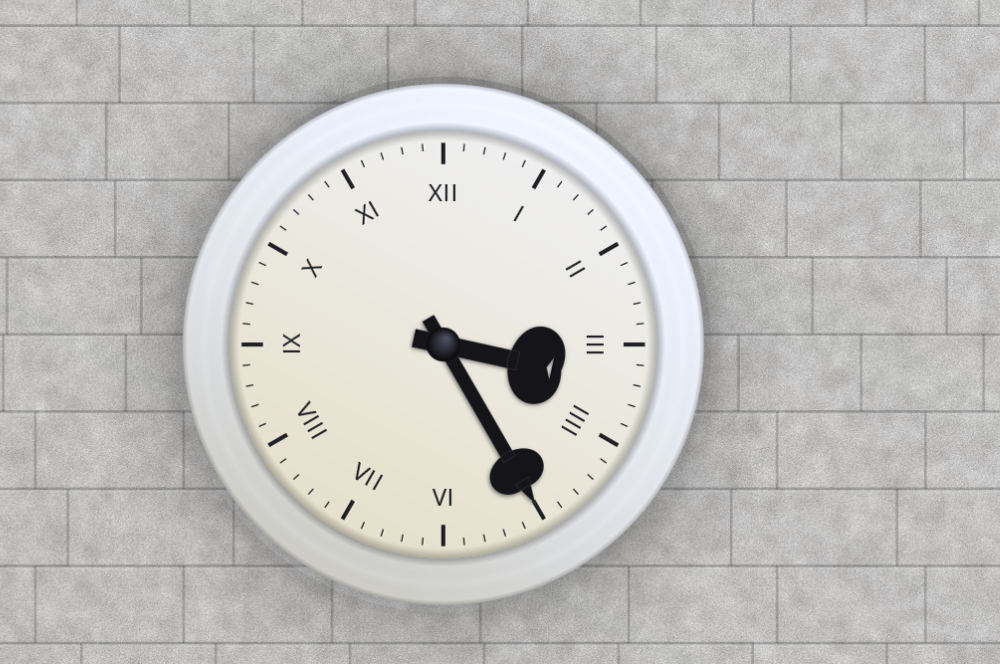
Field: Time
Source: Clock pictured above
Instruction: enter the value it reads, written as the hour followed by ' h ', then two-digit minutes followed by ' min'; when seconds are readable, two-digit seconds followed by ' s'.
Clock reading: 3 h 25 min
